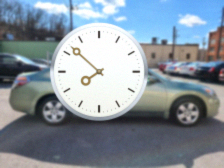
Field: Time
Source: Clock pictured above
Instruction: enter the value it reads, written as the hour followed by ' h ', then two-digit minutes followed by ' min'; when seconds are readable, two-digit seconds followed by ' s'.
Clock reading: 7 h 52 min
